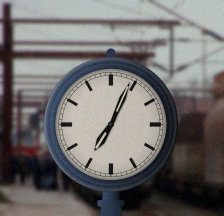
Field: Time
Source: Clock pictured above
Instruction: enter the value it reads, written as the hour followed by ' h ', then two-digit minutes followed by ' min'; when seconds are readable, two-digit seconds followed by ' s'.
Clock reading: 7 h 04 min
